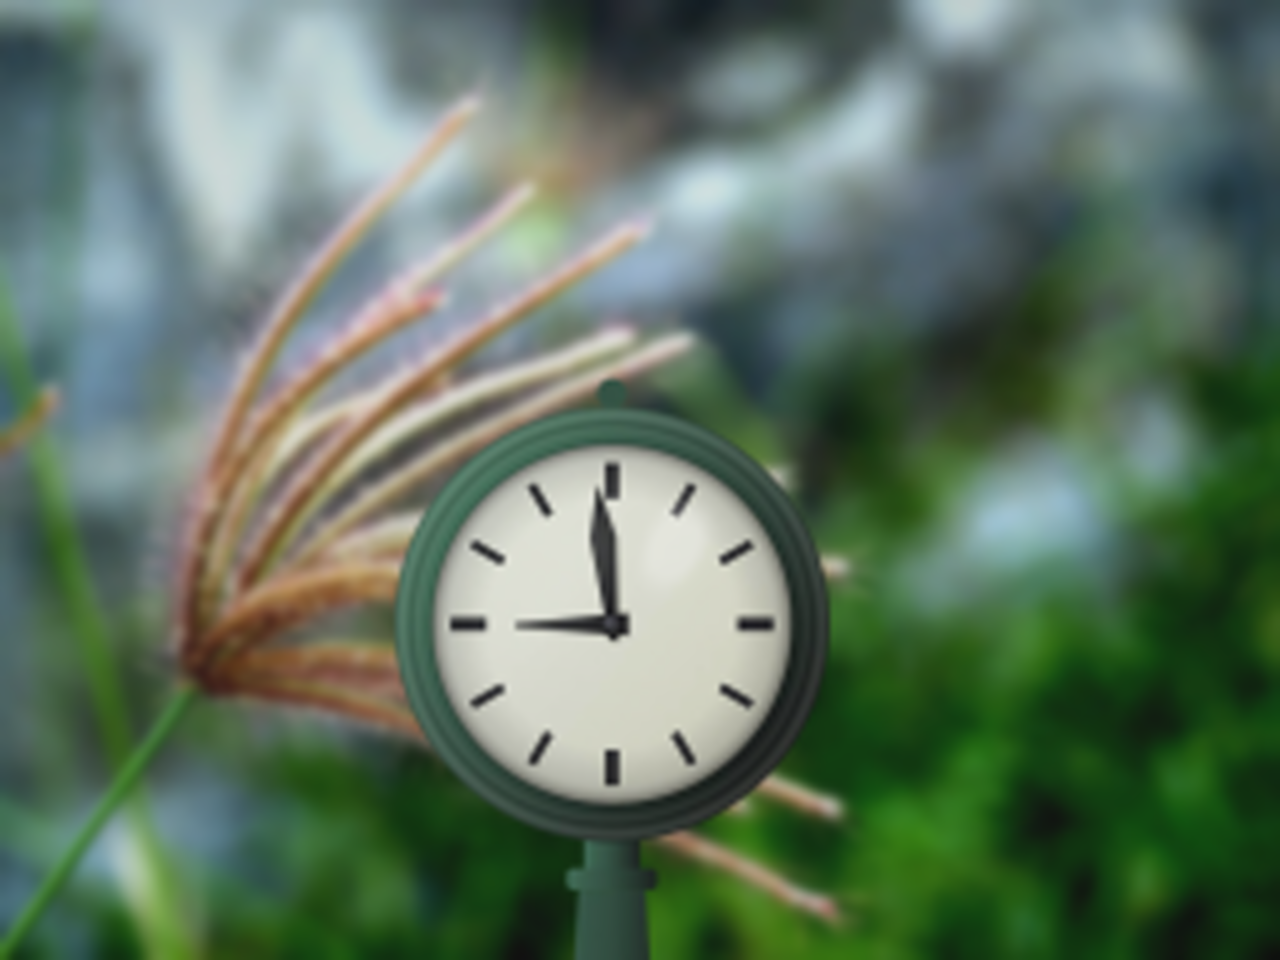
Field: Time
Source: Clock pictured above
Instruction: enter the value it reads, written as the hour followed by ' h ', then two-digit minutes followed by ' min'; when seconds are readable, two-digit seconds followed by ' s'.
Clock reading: 8 h 59 min
